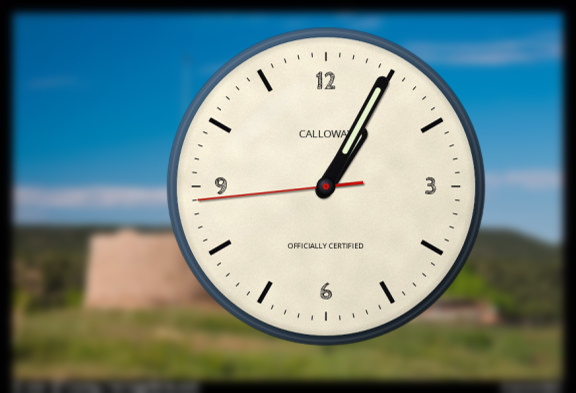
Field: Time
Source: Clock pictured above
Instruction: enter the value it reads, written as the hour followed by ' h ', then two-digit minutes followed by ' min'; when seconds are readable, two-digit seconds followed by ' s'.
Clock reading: 1 h 04 min 44 s
